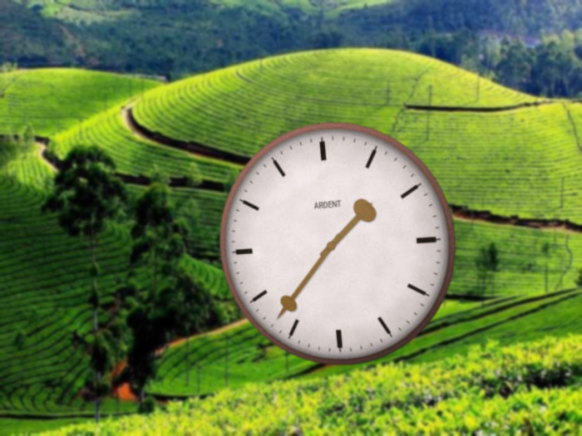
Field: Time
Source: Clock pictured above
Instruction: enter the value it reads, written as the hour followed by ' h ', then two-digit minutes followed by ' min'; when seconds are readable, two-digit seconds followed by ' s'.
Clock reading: 1 h 37 min
